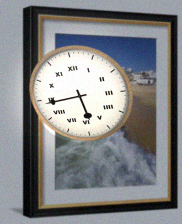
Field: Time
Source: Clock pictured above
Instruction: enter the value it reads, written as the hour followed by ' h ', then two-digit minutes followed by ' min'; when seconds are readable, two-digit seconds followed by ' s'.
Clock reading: 5 h 44 min
